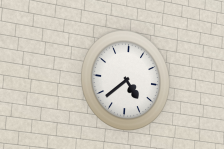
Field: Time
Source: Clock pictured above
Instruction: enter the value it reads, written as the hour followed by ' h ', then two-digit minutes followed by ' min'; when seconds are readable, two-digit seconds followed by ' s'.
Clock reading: 4 h 38 min
